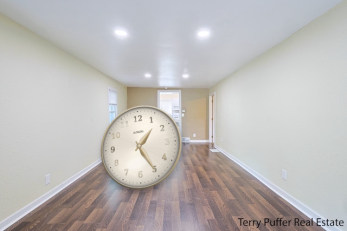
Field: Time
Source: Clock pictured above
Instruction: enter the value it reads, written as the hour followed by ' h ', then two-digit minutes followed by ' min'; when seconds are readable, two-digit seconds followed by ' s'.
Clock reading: 1 h 25 min
